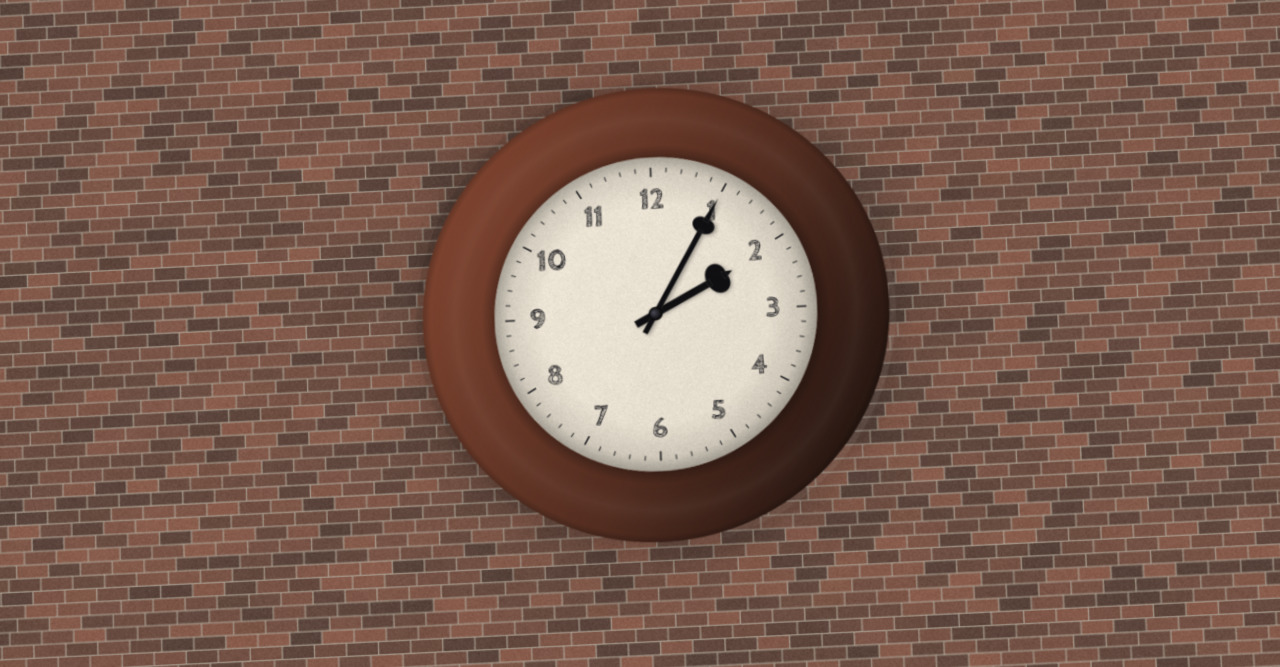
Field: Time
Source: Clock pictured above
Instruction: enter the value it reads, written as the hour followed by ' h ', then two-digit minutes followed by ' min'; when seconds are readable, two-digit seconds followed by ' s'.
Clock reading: 2 h 05 min
